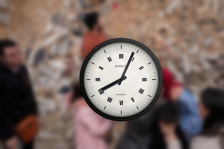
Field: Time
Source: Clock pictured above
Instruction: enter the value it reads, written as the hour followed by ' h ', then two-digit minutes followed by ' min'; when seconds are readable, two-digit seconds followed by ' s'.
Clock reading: 8 h 04 min
